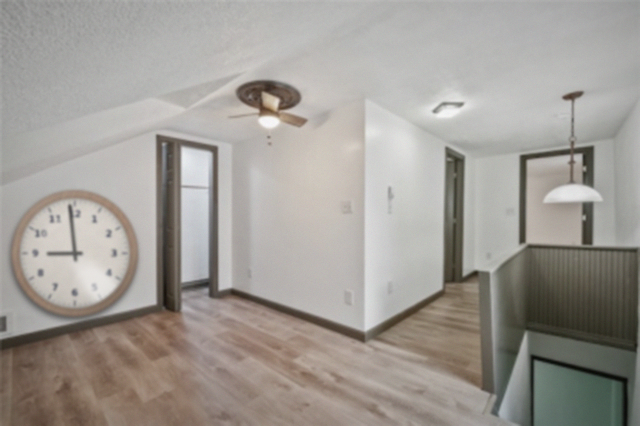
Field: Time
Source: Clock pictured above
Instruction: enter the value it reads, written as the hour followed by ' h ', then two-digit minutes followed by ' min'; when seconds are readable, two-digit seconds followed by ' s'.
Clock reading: 8 h 59 min
